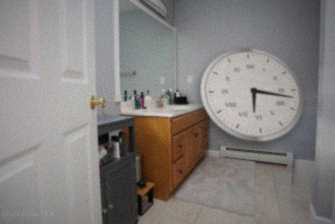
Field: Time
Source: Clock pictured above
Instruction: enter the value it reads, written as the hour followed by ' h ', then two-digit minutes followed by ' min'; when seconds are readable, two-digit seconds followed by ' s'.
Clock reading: 6 h 17 min
